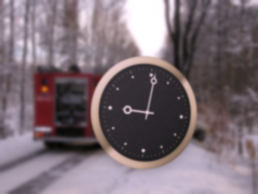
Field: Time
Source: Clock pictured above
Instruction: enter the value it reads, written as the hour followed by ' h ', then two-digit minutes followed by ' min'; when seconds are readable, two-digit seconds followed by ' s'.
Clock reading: 9 h 01 min
